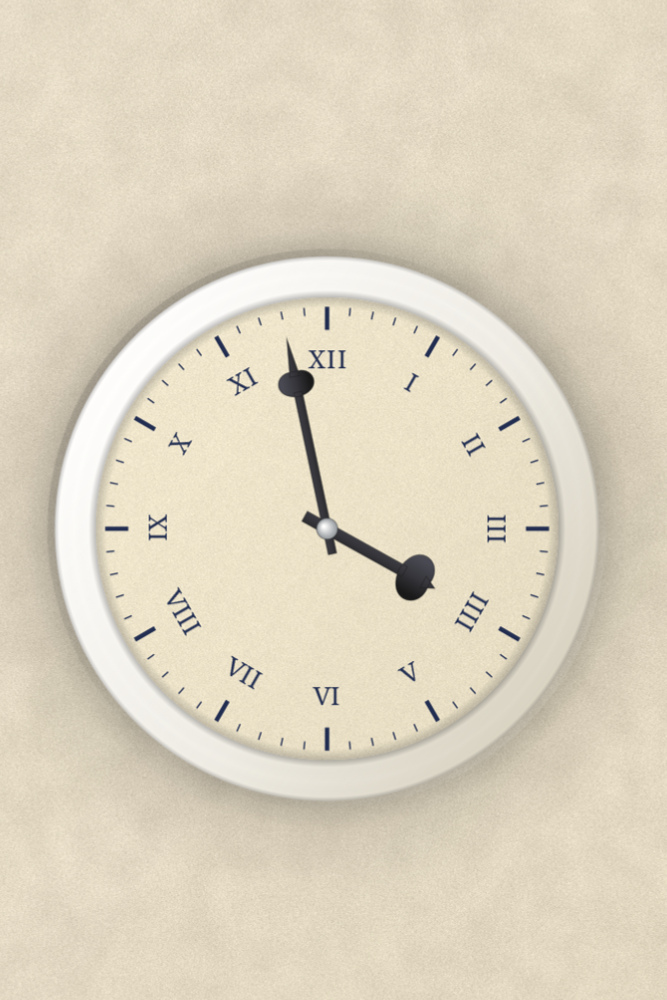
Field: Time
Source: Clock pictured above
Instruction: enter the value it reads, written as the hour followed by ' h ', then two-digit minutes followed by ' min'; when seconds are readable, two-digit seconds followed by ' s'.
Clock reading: 3 h 58 min
